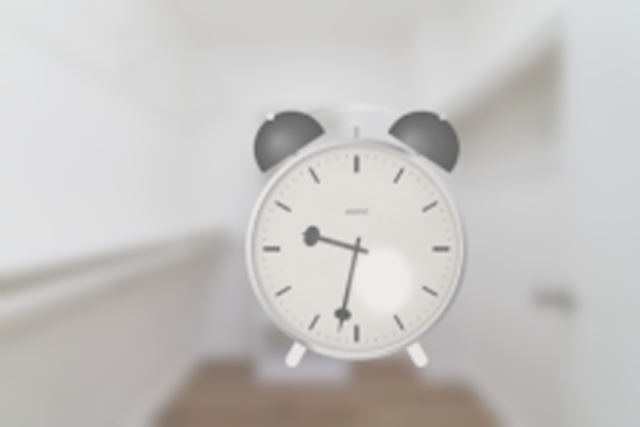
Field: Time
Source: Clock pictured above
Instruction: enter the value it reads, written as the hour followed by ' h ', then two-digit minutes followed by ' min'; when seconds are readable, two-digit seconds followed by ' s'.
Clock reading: 9 h 32 min
